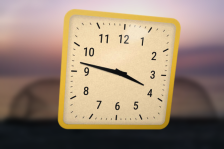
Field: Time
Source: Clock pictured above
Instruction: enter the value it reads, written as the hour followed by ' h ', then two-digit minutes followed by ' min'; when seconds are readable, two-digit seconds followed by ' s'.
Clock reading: 3 h 47 min
